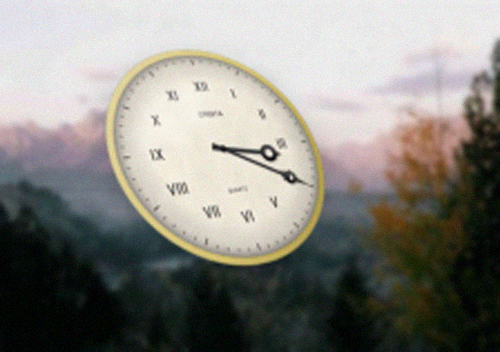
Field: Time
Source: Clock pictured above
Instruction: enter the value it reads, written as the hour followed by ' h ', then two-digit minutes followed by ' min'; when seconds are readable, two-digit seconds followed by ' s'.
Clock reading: 3 h 20 min
